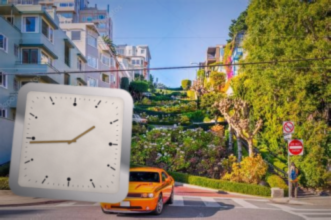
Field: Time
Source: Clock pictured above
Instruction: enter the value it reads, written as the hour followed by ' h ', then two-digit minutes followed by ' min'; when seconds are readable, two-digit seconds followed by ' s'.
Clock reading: 1 h 44 min
